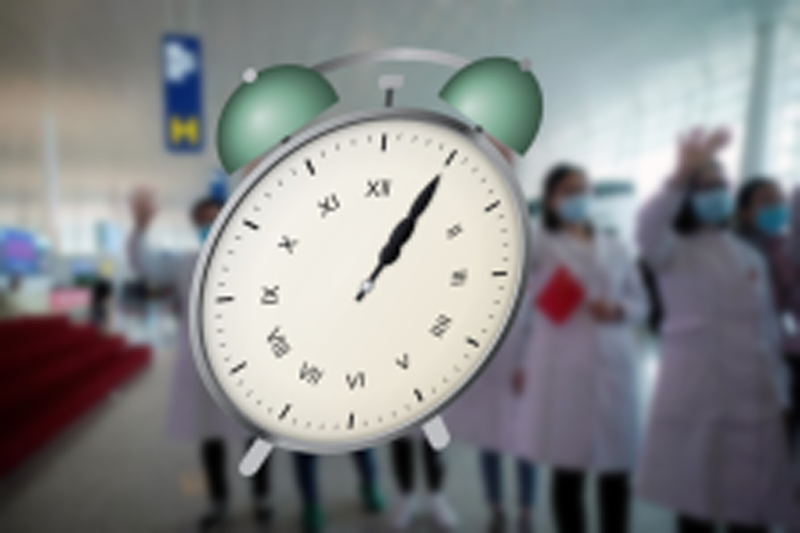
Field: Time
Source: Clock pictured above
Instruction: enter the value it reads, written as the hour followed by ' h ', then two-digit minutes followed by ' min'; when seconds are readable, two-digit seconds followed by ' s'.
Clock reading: 1 h 05 min
